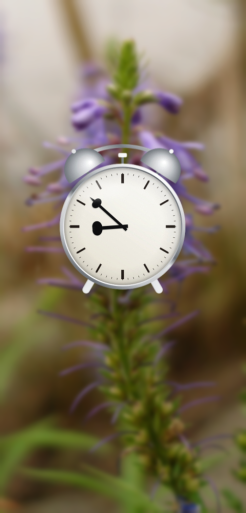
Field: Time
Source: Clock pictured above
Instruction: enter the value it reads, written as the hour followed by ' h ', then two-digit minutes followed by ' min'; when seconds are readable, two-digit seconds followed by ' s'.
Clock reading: 8 h 52 min
